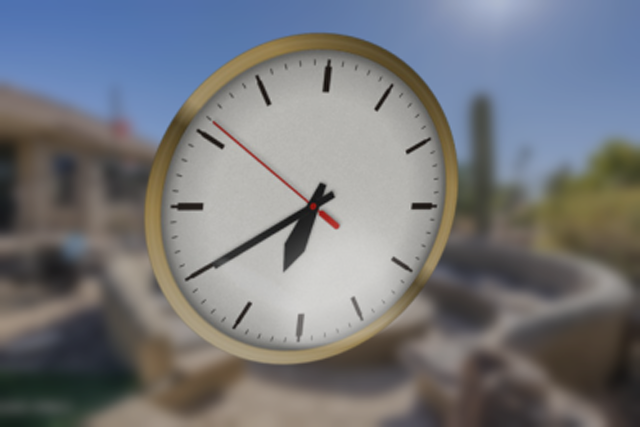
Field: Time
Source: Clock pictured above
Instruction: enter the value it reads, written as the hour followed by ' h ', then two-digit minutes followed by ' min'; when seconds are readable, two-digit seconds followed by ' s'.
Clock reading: 6 h 39 min 51 s
